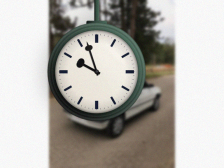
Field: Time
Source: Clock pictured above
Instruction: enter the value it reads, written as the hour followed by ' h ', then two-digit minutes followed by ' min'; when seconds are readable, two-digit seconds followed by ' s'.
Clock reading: 9 h 57 min
